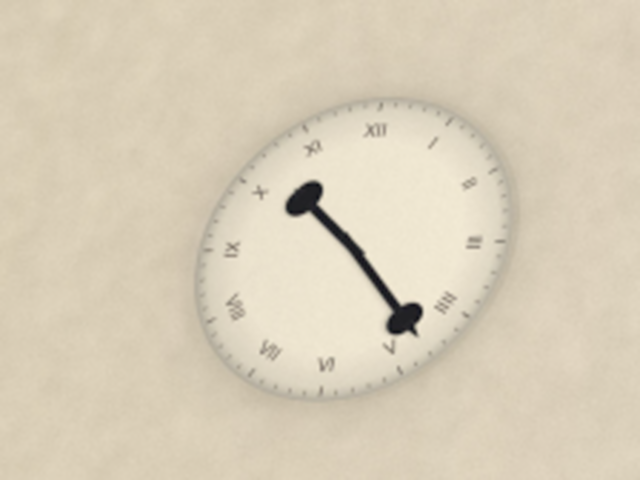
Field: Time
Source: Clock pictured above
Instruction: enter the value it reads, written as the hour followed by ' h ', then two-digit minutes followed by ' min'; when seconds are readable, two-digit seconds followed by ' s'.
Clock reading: 10 h 23 min
